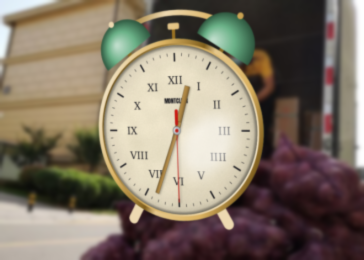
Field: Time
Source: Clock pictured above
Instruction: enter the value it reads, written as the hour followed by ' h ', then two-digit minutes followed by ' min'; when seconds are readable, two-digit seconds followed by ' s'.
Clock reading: 12 h 33 min 30 s
